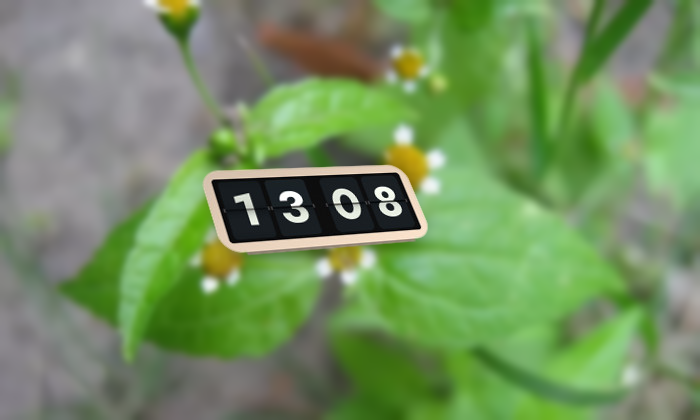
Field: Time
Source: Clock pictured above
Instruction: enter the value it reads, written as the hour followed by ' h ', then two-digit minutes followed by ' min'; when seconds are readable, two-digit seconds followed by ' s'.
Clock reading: 13 h 08 min
